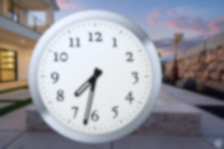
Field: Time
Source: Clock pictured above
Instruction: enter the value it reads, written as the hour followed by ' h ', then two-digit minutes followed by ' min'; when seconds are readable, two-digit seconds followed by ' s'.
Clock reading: 7 h 32 min
